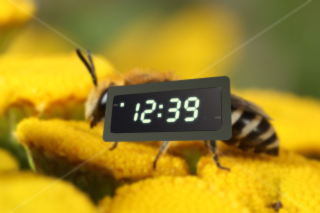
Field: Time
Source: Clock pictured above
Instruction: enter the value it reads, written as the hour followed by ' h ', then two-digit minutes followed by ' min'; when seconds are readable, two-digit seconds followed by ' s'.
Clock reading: 12 h 39 min
